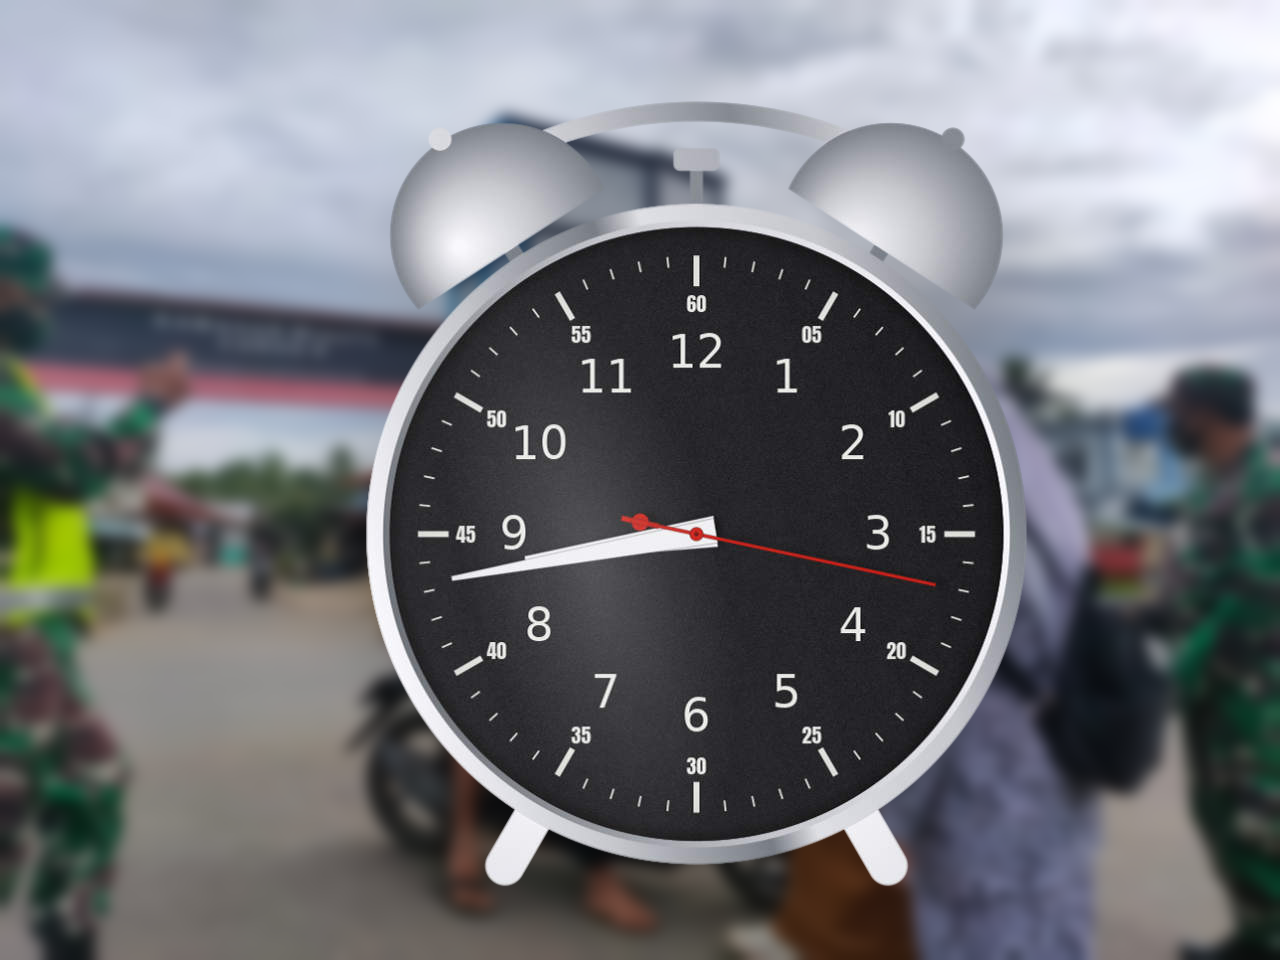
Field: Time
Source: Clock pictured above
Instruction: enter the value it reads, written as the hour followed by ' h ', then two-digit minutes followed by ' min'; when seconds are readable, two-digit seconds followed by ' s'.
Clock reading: 8 h 43 min 17 s
